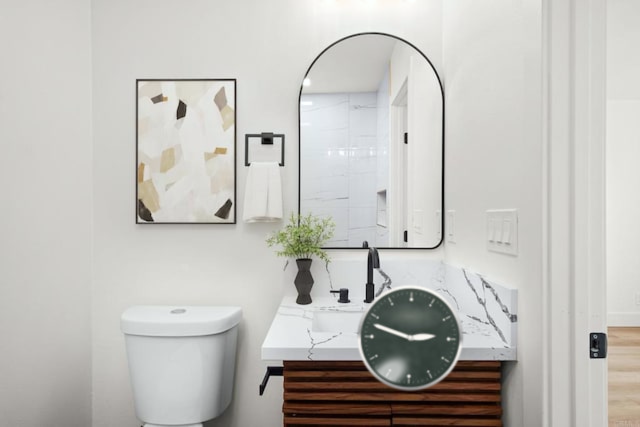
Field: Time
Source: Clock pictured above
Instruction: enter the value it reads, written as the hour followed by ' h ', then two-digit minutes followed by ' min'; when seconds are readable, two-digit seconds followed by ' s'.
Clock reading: 2 h 48 min
